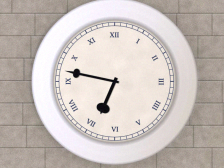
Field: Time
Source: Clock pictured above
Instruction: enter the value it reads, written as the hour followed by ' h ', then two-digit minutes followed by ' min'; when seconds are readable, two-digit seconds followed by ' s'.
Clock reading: 6 h 47 min
